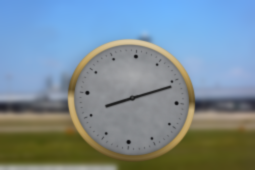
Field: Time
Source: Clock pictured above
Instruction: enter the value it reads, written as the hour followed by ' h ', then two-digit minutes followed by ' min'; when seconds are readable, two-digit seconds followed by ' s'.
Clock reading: 8 h 11 min
